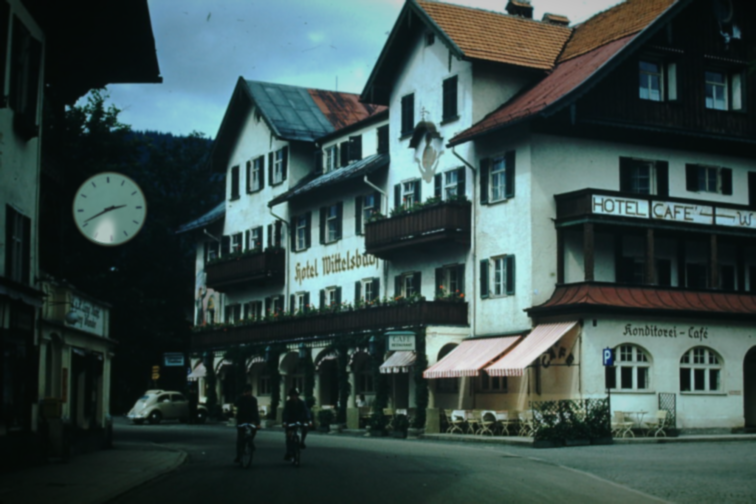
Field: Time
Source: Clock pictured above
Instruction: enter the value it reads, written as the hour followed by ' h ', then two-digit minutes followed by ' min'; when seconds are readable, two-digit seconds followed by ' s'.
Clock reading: 2 h 41 min
